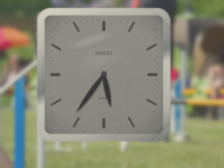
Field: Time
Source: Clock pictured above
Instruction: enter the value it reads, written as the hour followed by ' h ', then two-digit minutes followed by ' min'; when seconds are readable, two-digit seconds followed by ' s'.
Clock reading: 5 h 36 min
